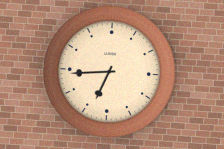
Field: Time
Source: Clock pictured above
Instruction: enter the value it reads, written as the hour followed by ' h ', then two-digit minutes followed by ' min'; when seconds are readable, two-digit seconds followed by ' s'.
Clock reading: 6 h 44 min
